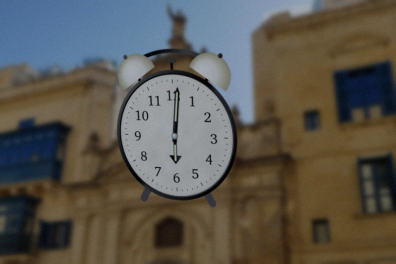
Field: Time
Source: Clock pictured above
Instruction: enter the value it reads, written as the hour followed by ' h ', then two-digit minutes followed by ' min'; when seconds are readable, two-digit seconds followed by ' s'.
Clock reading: 6 h 01 min
